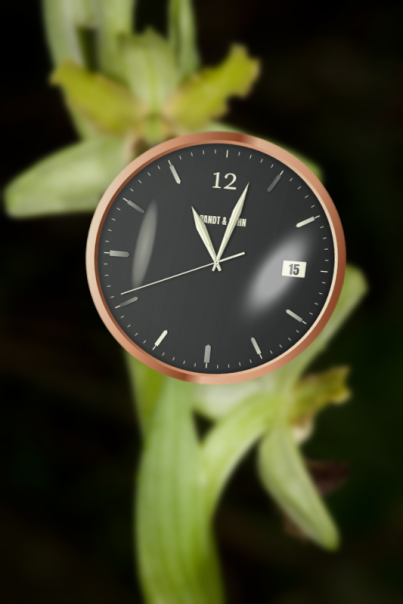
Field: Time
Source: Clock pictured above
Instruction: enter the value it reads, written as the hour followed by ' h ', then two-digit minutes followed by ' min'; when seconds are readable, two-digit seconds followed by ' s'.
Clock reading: 11 h 02 min 41 s
